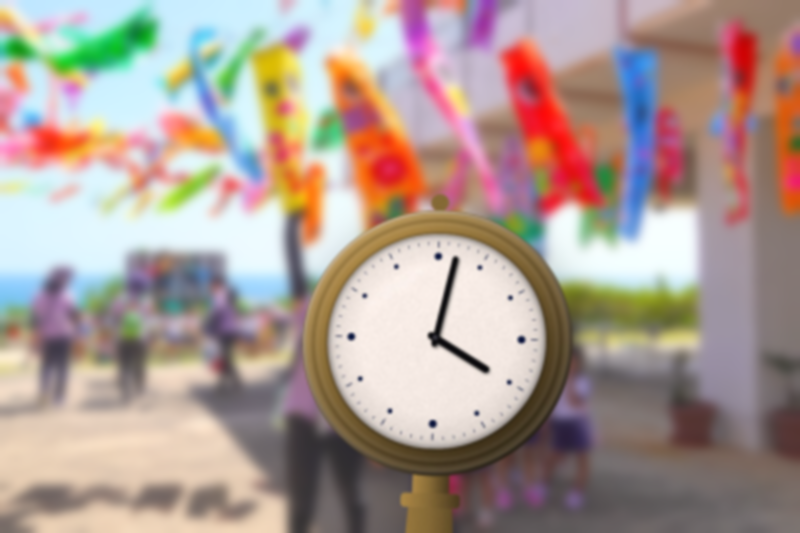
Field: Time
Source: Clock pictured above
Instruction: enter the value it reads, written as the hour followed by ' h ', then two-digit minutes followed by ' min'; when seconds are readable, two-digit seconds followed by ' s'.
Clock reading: 4 h 02 min
